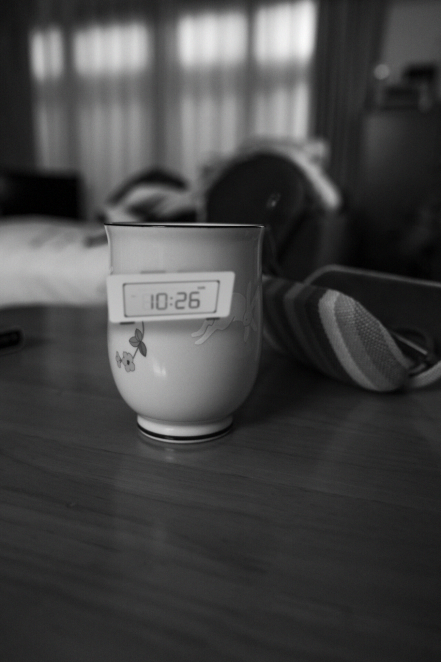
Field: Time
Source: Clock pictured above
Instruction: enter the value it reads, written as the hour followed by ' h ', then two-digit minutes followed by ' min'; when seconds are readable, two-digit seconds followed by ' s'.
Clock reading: 10 h 26 min
